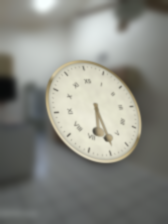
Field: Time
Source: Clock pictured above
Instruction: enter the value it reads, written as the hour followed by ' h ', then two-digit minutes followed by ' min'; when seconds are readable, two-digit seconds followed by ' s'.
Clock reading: 6 h 29 min
